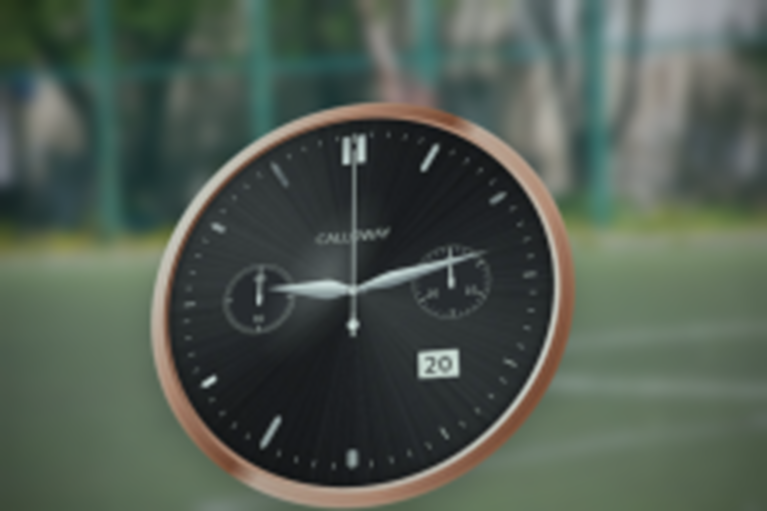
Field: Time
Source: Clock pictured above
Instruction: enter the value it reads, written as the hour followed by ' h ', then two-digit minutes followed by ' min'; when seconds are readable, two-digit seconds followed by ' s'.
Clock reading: 9 h 13 min
